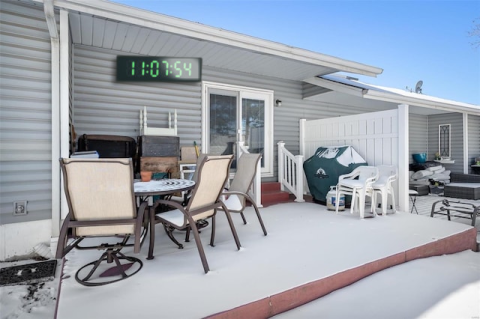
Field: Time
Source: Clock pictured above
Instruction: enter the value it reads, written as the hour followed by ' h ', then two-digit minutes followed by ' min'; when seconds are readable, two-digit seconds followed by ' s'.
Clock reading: 11 h 07 min 54 s
